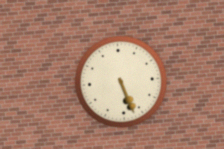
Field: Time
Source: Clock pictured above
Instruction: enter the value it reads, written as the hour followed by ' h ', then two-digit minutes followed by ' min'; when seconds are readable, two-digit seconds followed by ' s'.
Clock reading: 5 h 27 min
